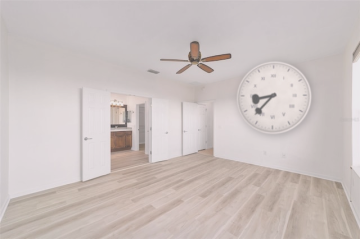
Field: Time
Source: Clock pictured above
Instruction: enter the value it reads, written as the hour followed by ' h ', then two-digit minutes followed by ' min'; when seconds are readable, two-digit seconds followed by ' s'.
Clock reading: 8 h 37 min
